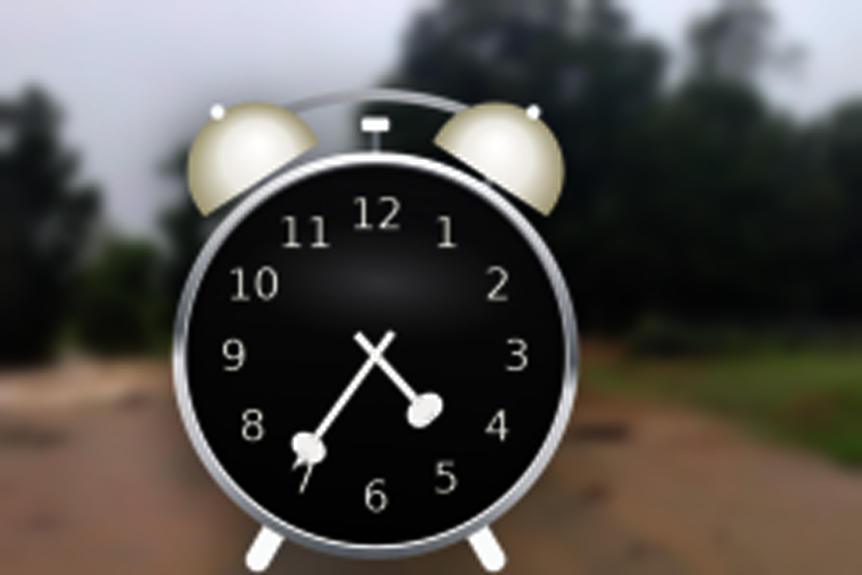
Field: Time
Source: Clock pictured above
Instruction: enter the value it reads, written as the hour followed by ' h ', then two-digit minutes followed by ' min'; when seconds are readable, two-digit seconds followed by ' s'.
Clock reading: 4 h 36 min
